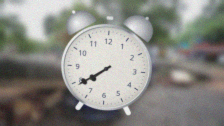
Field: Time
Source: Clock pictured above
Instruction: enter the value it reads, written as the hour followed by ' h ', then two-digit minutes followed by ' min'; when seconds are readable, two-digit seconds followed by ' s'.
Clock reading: 7 h 39 min
